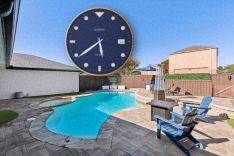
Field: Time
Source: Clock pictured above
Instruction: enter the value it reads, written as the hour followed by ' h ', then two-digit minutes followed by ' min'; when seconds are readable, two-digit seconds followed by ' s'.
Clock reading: 5 h 39 min
